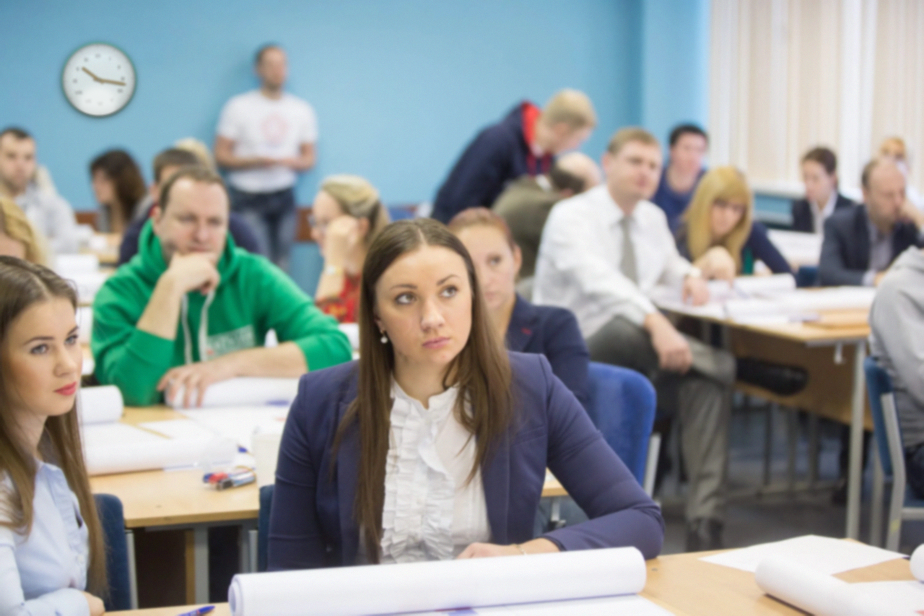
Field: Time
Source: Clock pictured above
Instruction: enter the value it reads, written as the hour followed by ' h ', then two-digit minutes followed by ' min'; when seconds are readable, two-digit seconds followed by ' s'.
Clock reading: 10 h 17 min
